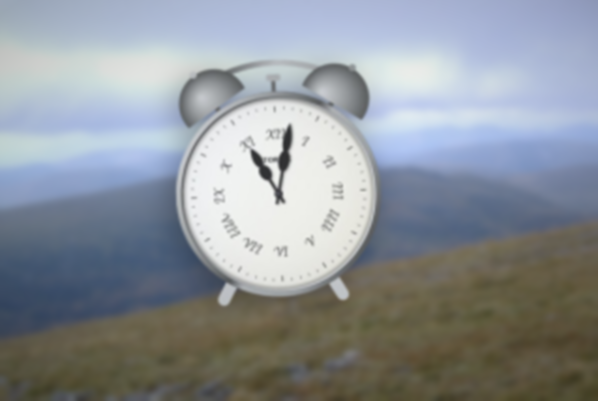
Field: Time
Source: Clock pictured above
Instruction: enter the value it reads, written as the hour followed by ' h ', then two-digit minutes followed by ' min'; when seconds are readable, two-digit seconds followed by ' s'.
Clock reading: 11 h 02 min
